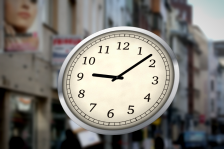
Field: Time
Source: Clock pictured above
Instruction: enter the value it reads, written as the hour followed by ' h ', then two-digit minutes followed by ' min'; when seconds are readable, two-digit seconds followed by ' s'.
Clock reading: 9 h 08 min
